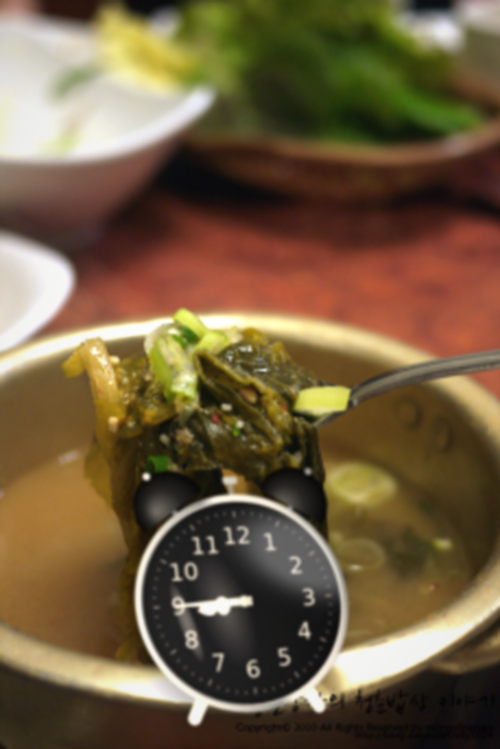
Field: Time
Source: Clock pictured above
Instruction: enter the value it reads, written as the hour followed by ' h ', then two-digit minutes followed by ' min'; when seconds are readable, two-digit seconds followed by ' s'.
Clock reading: 8 h 45 min
